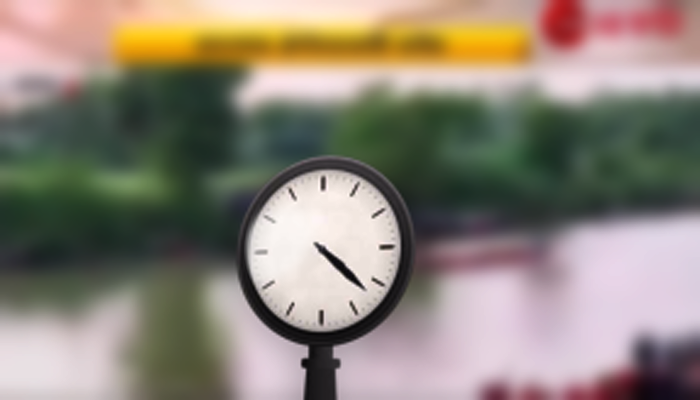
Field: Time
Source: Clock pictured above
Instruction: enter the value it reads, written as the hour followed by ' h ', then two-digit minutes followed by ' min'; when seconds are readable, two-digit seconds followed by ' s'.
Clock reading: 4 h 22 min
